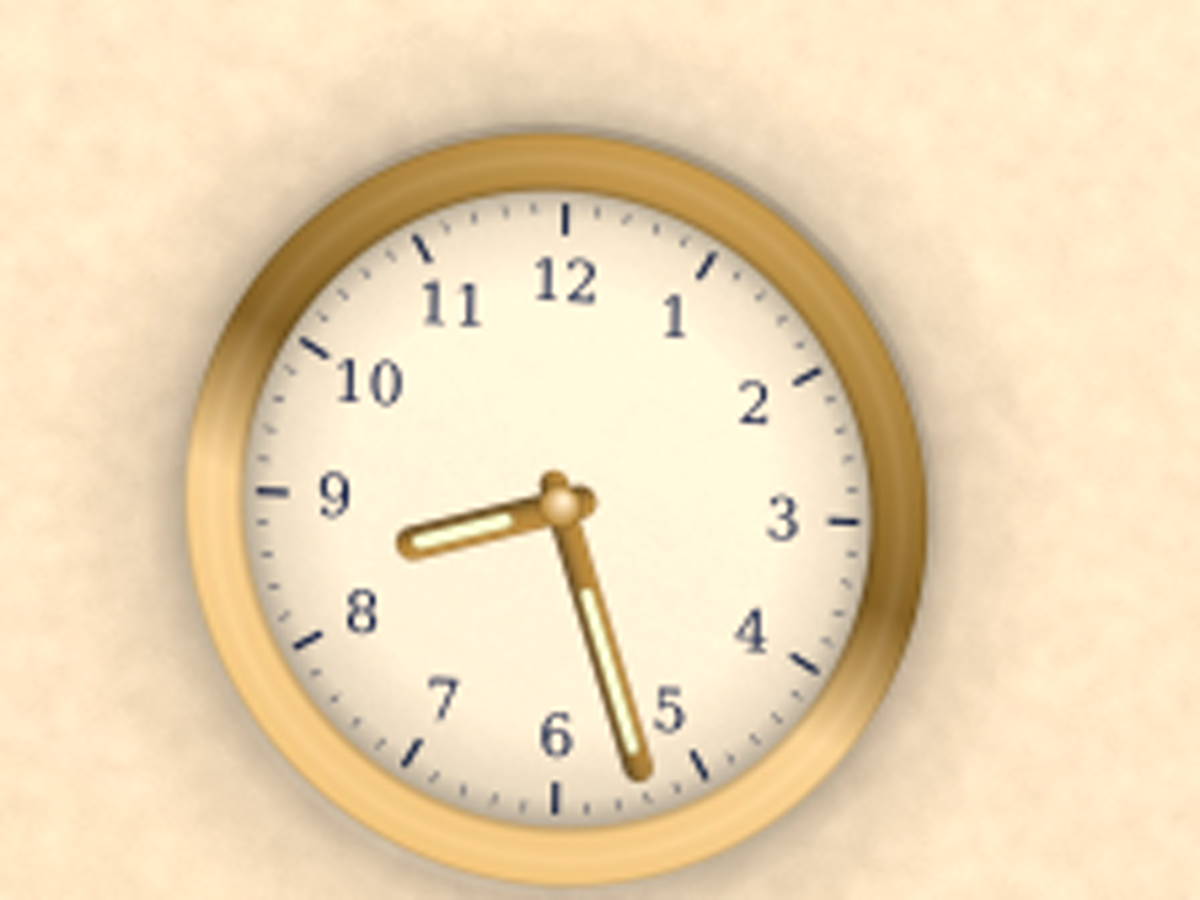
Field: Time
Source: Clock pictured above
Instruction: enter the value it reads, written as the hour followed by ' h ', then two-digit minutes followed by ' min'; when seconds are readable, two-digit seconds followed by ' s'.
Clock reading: 8 h 27 min
